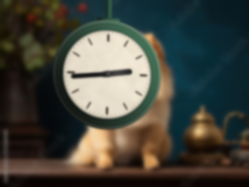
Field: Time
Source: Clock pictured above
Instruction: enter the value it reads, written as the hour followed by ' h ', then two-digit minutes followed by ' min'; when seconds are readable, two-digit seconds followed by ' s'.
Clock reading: 2 h 44 min
